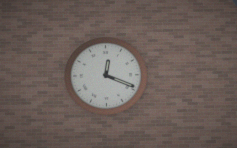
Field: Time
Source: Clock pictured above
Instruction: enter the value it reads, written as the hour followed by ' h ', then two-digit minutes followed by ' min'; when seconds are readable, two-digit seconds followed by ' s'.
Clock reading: 12 h 19 min
